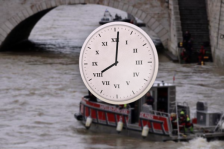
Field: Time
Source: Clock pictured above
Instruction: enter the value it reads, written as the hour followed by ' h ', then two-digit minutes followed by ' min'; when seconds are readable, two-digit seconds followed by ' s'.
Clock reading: 8 h 01 min
